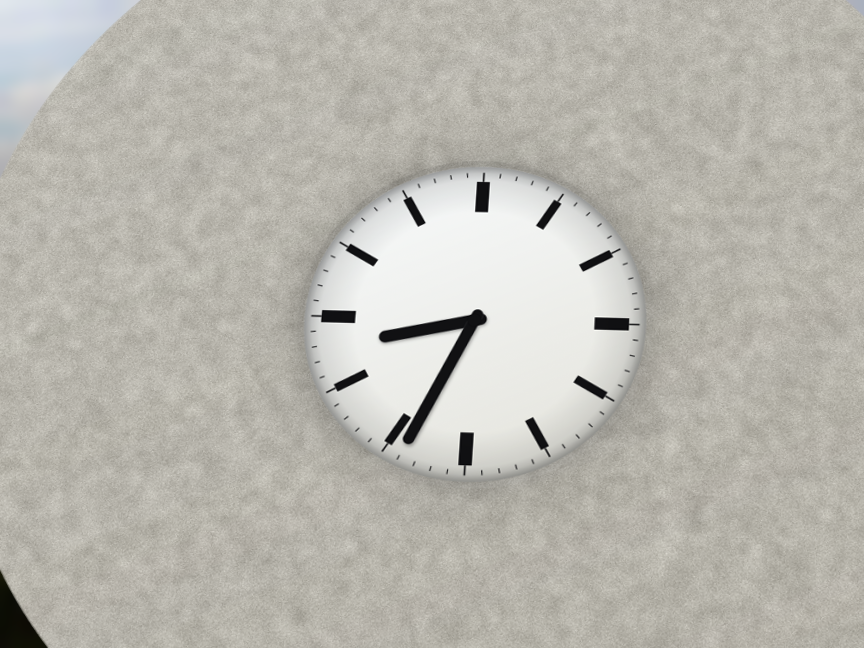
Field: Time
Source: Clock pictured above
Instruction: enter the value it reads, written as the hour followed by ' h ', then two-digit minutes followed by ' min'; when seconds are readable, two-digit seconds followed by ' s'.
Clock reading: 8 h 34 min
